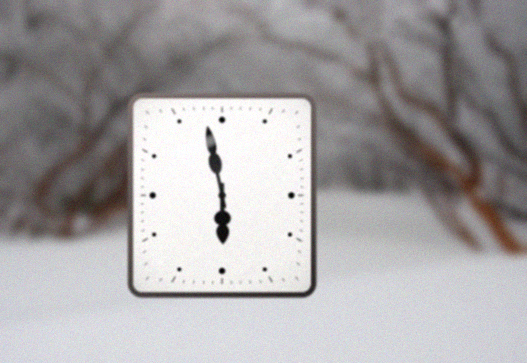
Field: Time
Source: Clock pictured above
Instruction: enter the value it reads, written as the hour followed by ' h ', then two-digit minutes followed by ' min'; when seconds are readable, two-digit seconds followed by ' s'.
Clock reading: 5 h 58 min
